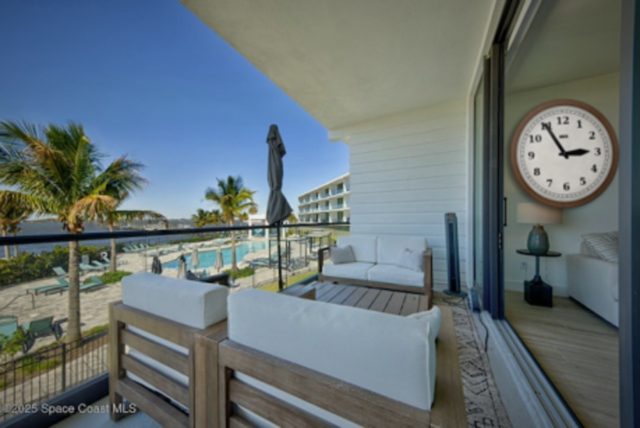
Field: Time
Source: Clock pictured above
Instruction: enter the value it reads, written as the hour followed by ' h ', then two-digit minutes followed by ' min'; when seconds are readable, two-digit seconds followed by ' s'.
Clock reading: 2 h 55 min
